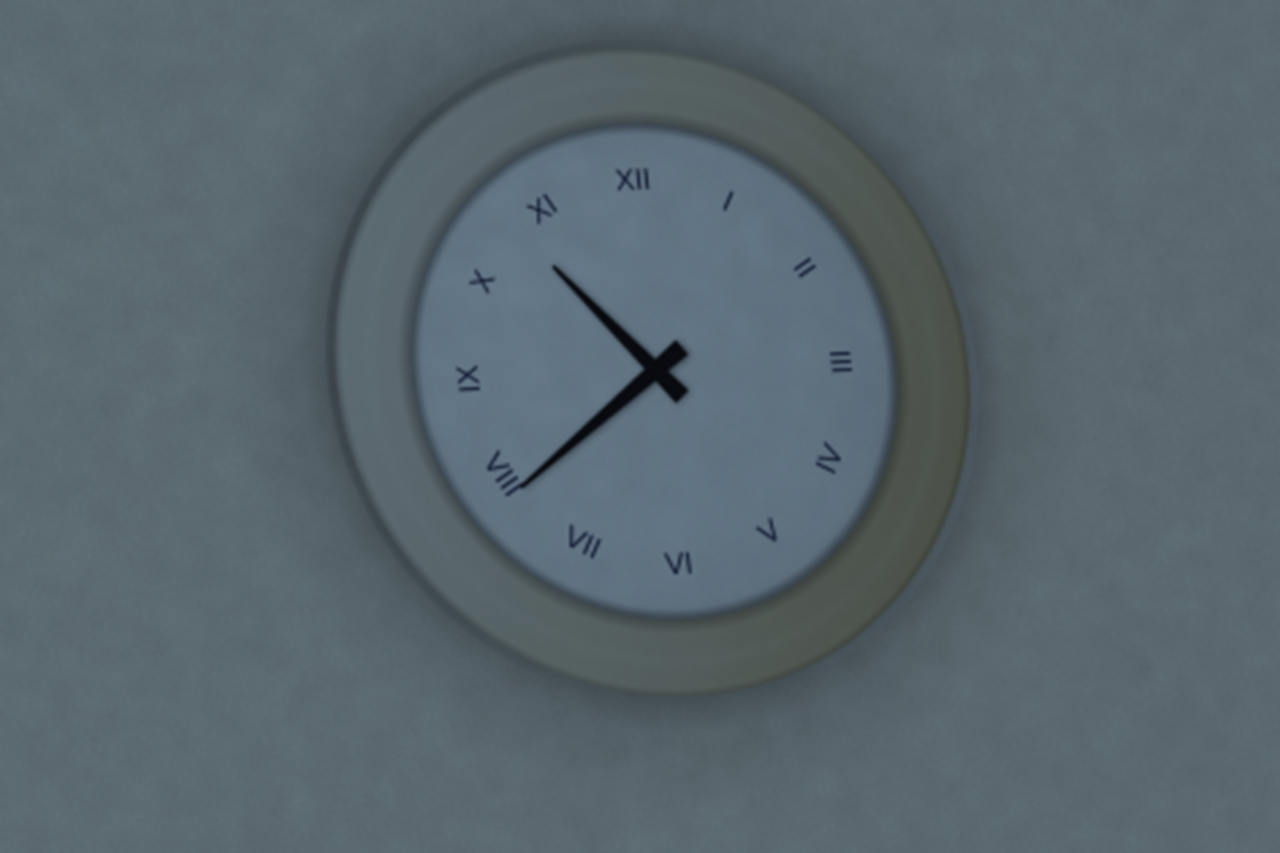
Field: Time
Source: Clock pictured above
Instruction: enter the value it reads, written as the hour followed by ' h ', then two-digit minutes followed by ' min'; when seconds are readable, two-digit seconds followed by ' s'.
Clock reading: 10 h 39 min
